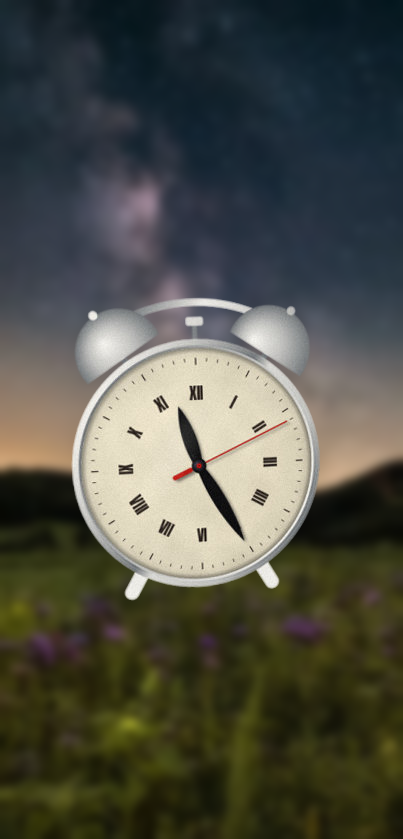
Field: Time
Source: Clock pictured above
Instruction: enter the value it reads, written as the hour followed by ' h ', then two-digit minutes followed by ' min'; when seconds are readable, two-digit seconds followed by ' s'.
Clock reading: 11 h 25 min 11 s
